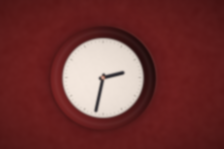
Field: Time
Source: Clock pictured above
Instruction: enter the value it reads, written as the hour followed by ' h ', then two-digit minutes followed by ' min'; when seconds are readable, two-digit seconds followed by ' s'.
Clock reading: 2 h 32 min
